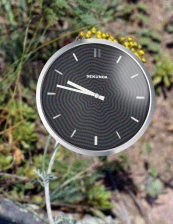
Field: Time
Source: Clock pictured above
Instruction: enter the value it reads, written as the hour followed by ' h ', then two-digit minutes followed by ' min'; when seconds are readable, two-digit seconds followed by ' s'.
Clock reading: 9 h 47 min
